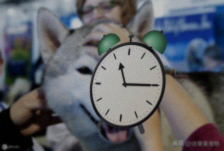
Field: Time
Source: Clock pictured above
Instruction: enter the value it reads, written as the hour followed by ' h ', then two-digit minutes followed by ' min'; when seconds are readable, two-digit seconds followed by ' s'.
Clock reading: 11 h 15 min
